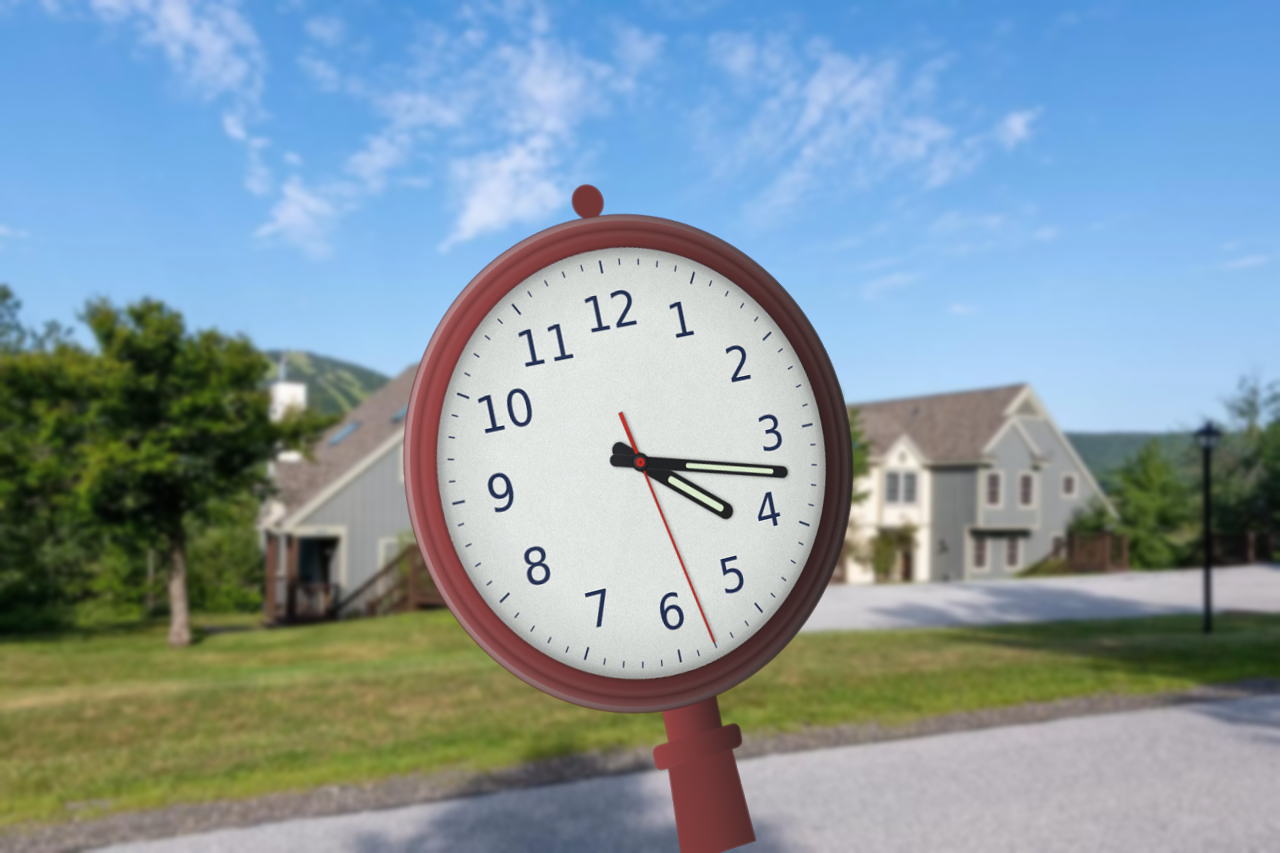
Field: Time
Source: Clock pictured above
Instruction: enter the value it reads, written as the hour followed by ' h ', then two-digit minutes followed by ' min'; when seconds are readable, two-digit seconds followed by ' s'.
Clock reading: 4 h 17 min 28 s
